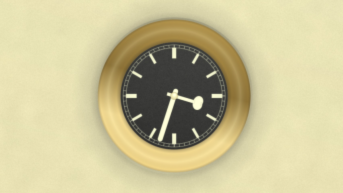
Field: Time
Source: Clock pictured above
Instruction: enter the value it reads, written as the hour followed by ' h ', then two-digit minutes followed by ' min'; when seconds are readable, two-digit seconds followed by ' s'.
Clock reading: 3 h 33 min
